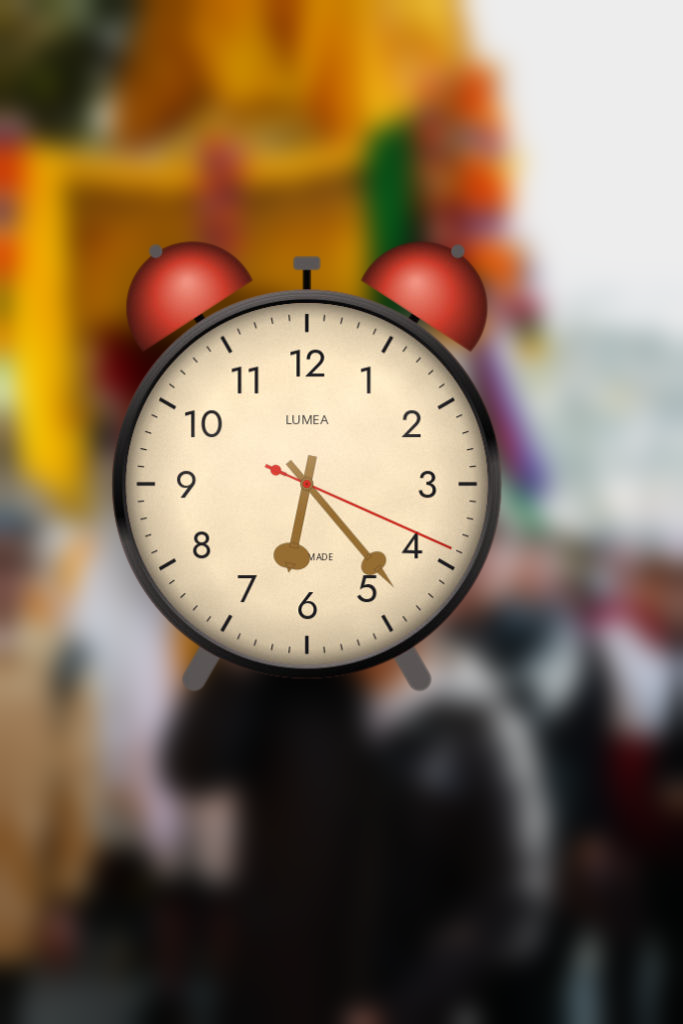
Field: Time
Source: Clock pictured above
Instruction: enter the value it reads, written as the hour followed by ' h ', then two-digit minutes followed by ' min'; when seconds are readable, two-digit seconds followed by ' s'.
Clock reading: 6 h 23 min 19 s
